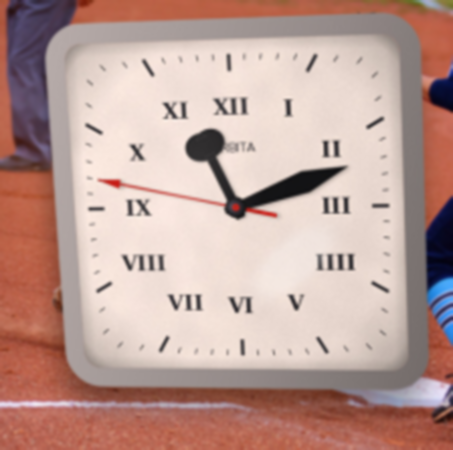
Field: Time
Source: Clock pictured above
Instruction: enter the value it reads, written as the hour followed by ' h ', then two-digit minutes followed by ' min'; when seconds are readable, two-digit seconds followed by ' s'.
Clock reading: 11 h 11 min 47 s
